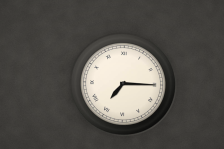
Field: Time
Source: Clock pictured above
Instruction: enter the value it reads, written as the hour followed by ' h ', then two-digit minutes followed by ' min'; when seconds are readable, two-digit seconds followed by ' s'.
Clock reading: 7 h 15 min
